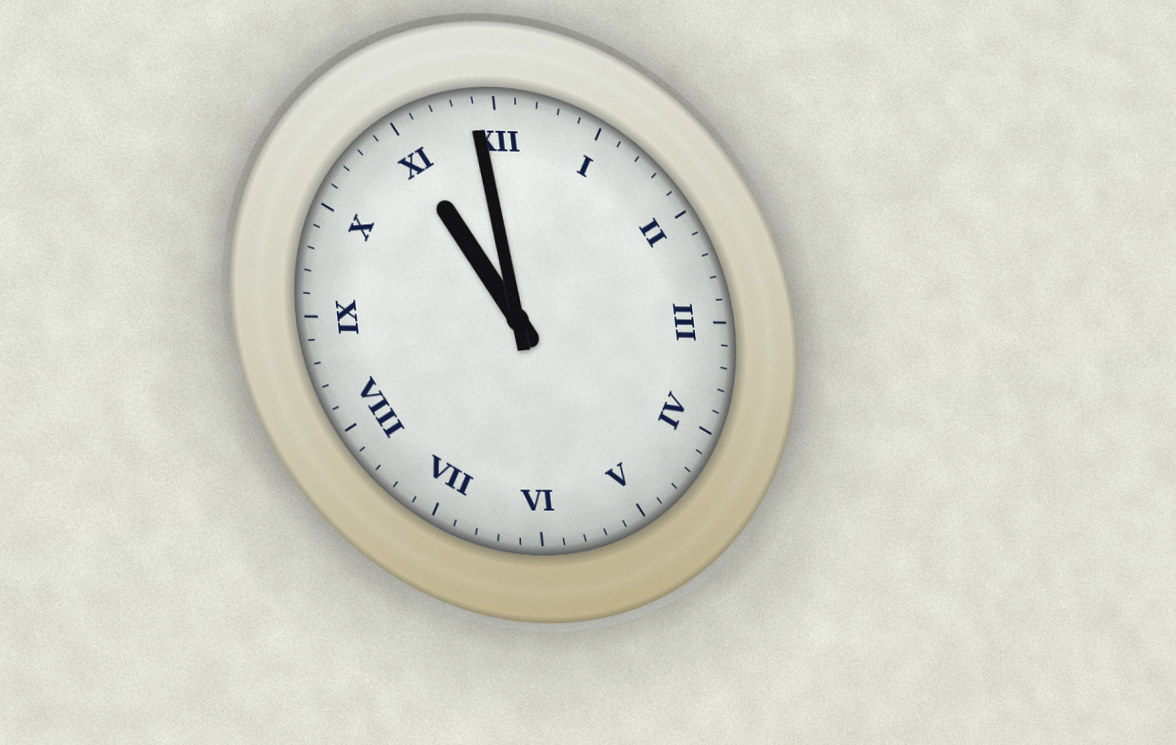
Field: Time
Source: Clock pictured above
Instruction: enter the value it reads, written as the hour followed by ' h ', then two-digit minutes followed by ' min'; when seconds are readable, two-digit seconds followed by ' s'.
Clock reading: 10 h 59 min
